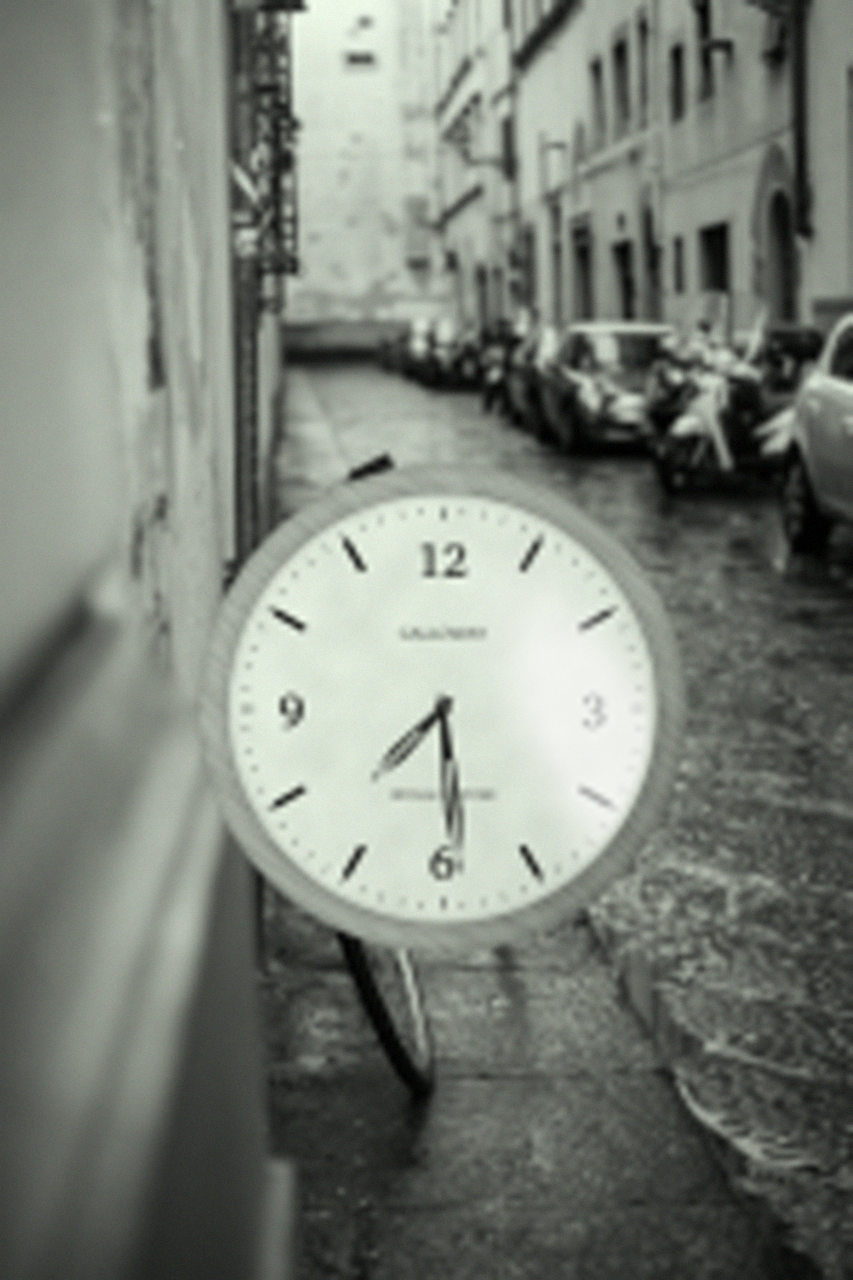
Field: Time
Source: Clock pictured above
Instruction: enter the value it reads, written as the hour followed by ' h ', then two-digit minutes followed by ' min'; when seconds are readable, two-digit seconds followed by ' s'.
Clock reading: 7 h 29 min
